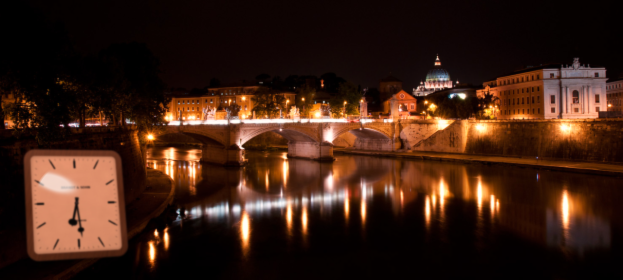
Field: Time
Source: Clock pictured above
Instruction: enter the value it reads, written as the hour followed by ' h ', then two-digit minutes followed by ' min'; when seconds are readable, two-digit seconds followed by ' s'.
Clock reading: 6 h 29 min
